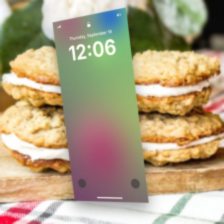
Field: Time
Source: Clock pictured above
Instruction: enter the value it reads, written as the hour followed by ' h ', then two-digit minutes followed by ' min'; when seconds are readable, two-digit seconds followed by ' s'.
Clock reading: 12 h 06 min
